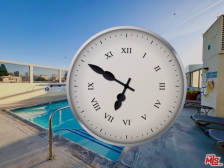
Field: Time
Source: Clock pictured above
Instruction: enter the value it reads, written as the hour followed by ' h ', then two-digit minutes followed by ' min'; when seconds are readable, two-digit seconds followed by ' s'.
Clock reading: 6 h 50 min
